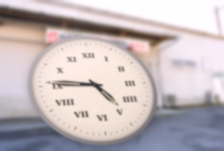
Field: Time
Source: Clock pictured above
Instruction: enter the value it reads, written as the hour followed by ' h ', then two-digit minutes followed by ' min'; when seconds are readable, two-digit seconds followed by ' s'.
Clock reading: 4 h 46 min
